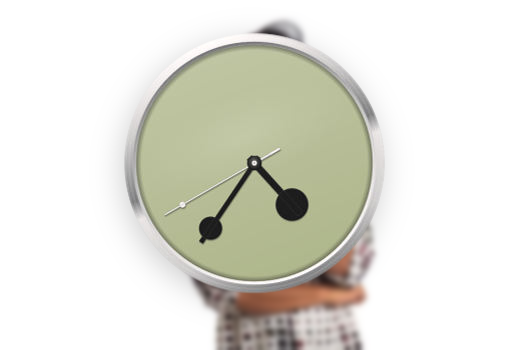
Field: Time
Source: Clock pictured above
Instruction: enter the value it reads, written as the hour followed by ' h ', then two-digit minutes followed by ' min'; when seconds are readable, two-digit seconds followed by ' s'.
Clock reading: 4 h 35 min 40 s
